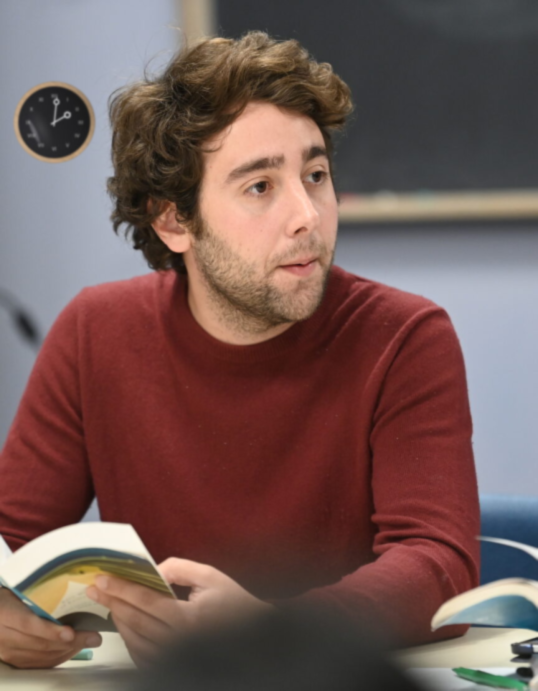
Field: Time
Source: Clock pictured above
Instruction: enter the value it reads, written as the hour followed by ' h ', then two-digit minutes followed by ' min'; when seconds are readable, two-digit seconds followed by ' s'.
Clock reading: 2 h 01 min
